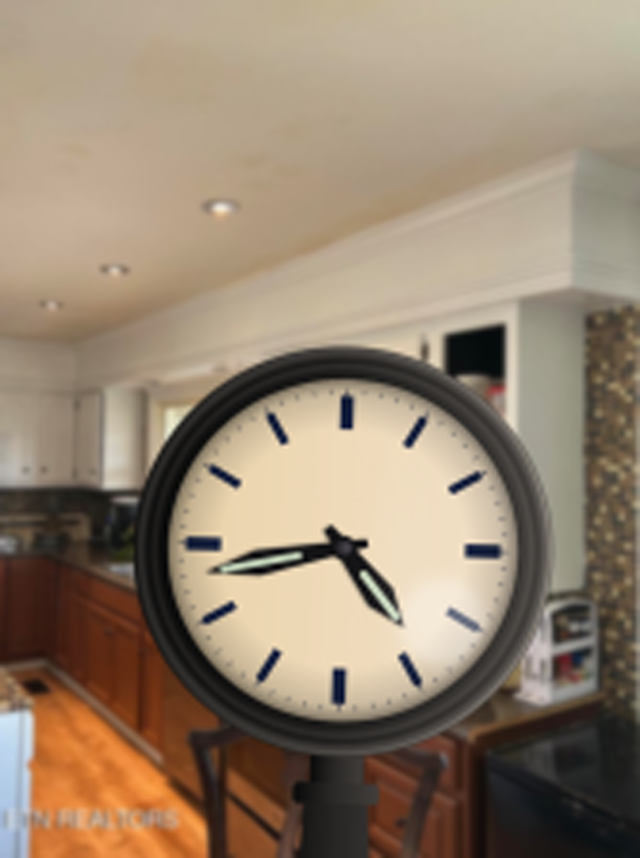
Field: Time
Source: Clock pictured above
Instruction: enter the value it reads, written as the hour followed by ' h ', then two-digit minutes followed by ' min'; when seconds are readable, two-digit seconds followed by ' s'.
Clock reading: 4 h 43 min
